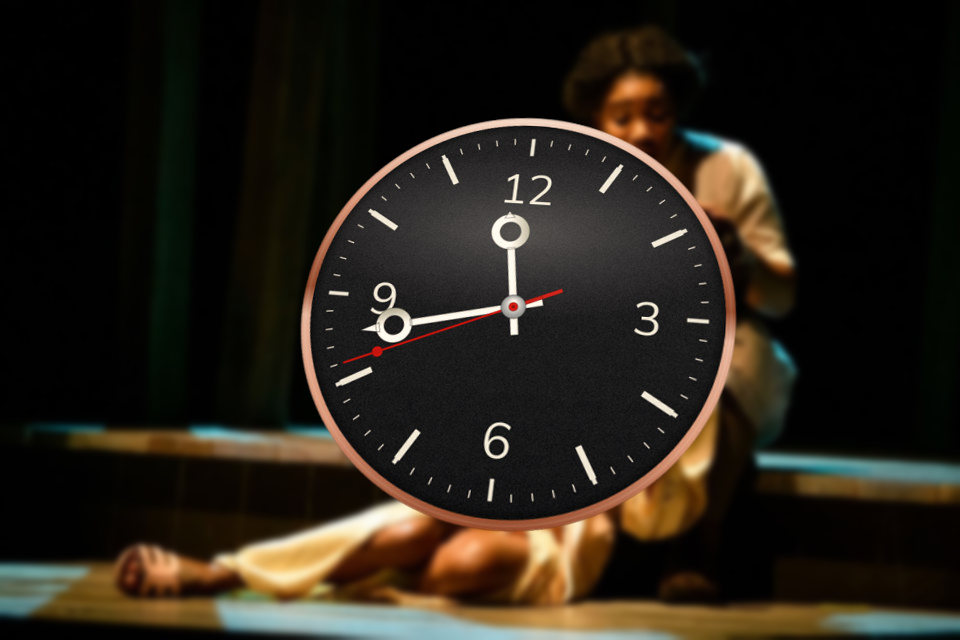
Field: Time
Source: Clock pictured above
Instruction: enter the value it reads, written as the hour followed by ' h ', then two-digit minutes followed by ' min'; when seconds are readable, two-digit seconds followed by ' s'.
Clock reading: 11 h 42 min 41 s
